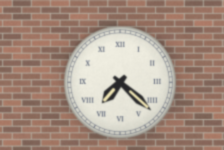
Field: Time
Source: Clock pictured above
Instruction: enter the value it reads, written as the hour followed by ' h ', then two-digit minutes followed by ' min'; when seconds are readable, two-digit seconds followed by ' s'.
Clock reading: 7 h 22 min
